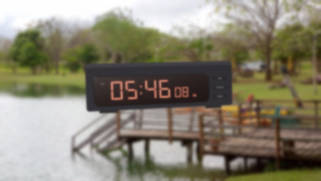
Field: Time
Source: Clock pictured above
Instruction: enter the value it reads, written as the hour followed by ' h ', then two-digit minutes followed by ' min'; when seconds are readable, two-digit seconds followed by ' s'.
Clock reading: 5 h 46 min
